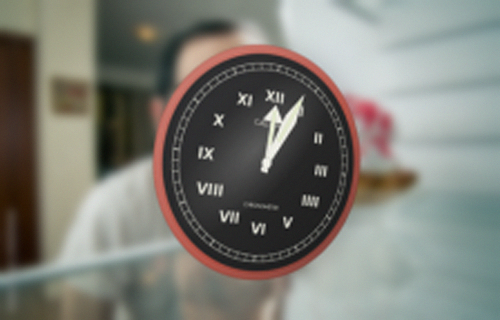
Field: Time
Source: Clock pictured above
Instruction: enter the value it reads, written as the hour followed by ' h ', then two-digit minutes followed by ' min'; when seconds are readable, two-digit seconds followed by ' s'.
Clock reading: 12 h 04 min
